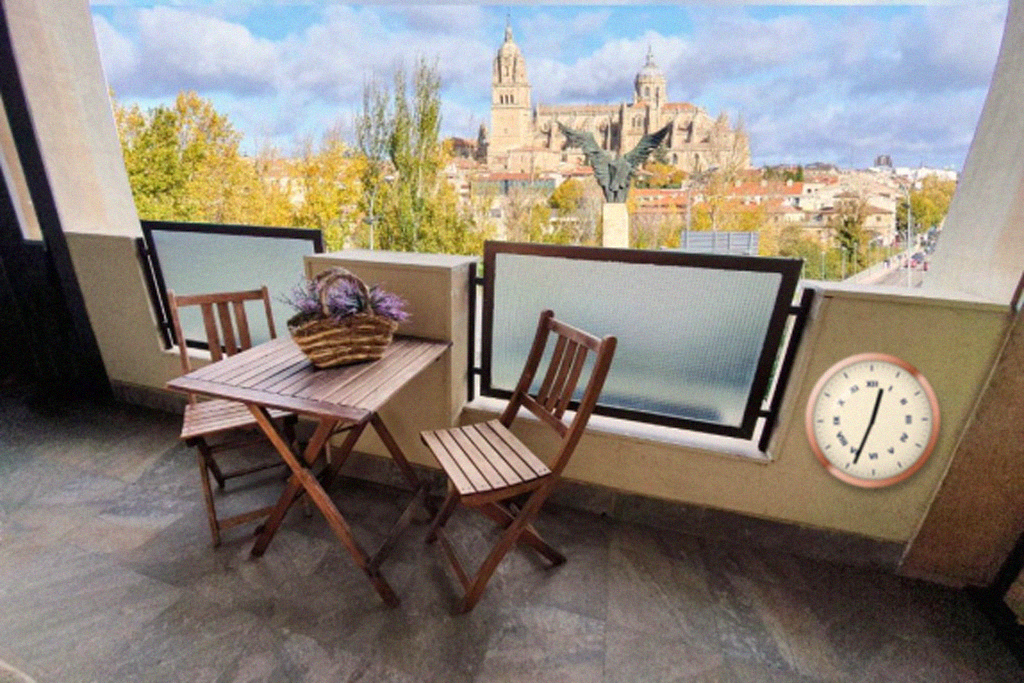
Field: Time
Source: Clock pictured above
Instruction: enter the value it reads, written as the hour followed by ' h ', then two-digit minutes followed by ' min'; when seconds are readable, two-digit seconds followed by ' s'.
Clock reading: 12 h 34 min
